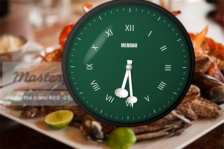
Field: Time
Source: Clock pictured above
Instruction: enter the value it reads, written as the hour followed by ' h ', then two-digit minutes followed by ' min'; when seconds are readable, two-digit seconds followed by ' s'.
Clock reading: 6 h 29 min
